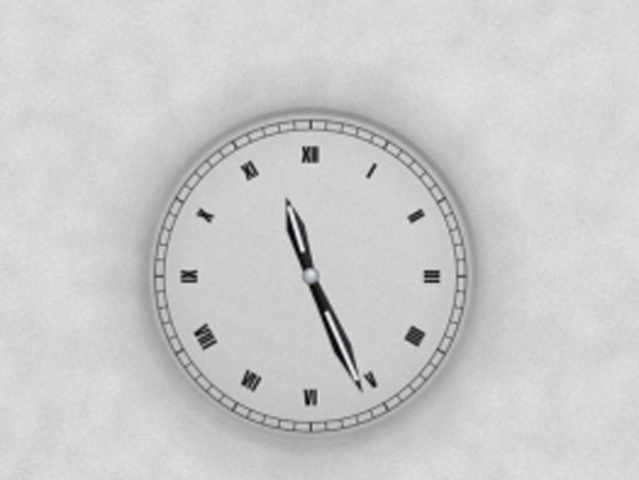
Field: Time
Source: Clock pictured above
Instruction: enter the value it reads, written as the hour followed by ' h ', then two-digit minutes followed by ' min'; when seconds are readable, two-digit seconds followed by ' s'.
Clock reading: 11 h 26 min
